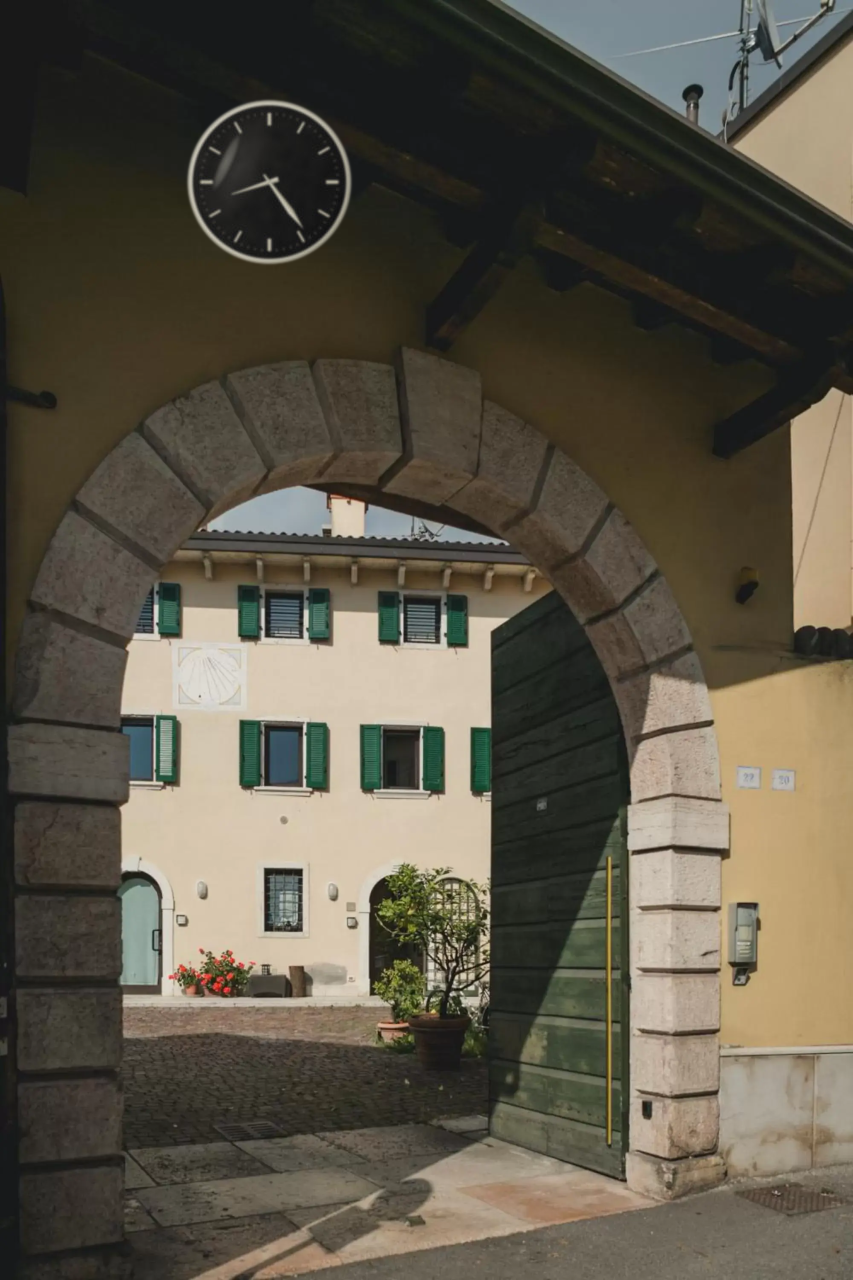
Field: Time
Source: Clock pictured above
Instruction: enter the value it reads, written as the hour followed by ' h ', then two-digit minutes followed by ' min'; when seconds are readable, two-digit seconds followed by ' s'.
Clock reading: 8 h 24 min
